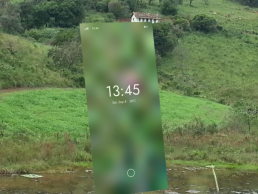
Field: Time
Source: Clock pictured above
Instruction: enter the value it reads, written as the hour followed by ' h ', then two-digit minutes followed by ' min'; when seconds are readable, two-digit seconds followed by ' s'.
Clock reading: 13 h 45 min
